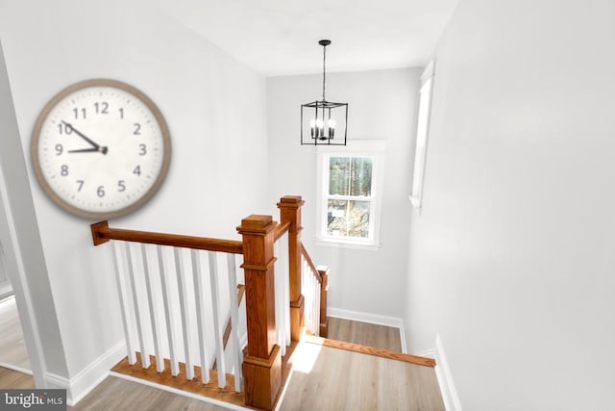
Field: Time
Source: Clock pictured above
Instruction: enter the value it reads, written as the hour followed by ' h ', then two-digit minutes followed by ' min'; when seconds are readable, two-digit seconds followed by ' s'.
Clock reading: 8 h 51 min
